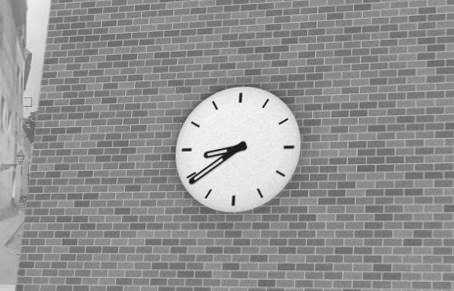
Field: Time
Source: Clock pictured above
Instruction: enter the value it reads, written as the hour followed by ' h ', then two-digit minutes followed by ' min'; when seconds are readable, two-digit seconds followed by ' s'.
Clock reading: 8 h 39 min
